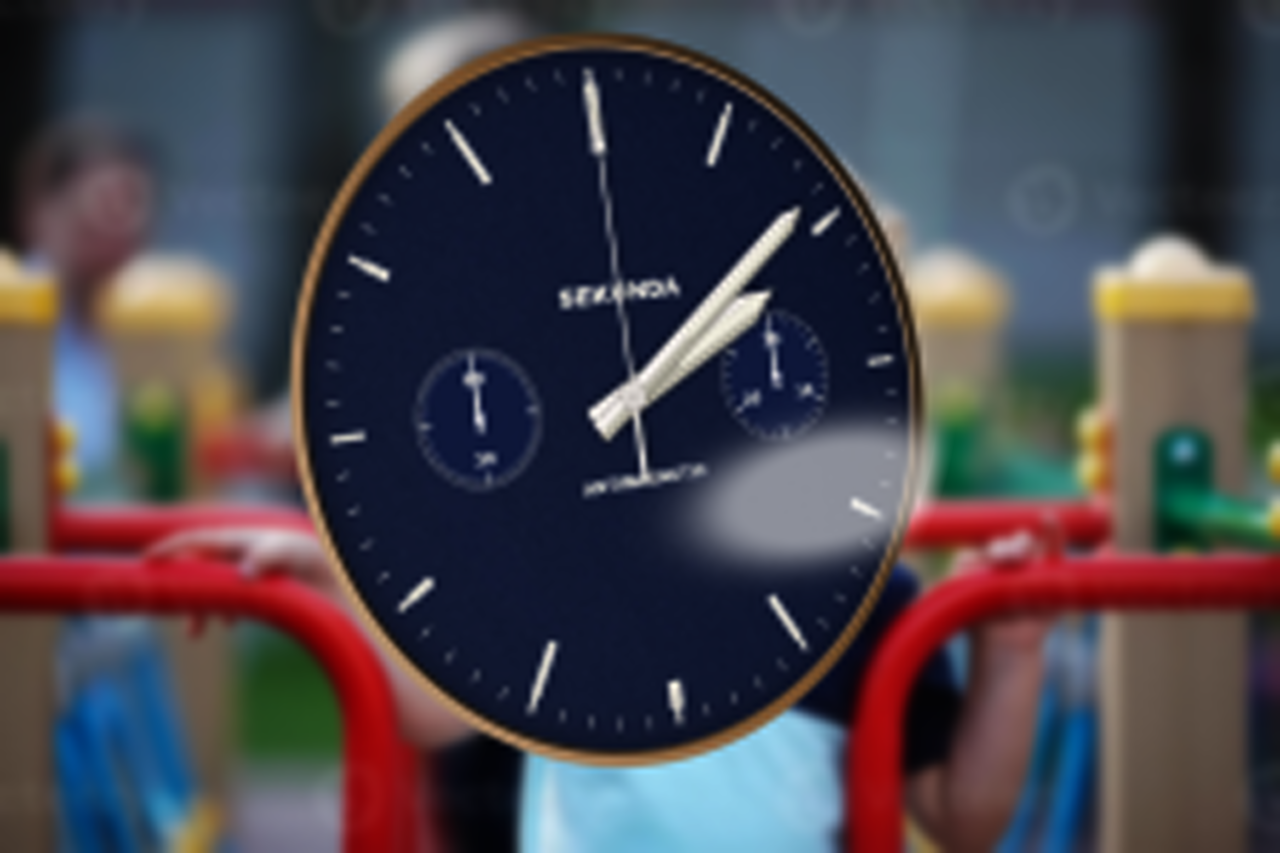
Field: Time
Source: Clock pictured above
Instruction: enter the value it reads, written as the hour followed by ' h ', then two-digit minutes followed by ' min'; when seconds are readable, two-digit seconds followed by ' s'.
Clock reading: 2 h 09 min
